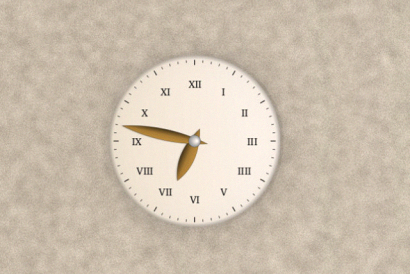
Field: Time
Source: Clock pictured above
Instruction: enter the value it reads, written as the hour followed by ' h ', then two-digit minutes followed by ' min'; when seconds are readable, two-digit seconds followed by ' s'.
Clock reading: 6 h 47 min
